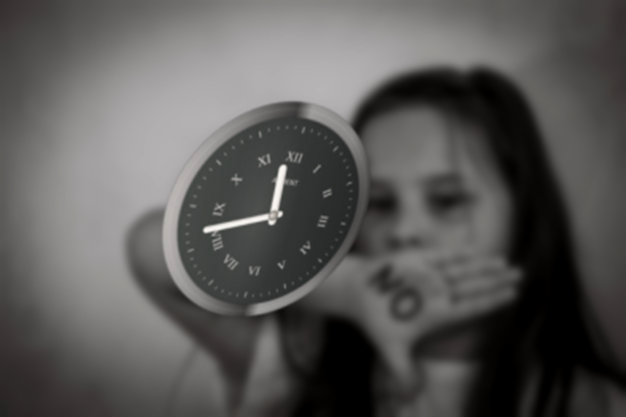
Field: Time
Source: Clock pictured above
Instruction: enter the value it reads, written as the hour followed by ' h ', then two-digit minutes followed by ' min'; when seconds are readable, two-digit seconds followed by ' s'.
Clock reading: 11 h 42 min
